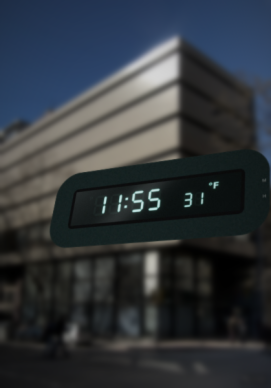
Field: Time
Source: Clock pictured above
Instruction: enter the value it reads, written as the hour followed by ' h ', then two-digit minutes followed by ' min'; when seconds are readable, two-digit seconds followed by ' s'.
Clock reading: 11 h 55 min
